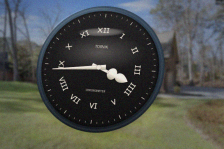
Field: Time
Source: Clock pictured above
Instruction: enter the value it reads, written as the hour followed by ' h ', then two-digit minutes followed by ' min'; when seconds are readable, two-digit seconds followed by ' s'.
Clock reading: 3 h 44 min
